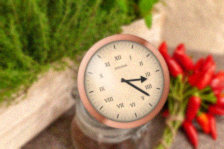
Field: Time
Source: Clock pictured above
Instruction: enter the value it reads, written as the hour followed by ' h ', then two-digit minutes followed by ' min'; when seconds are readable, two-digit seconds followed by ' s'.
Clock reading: 3 h 23 min
